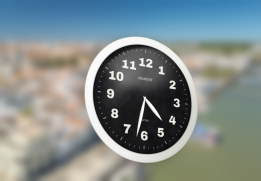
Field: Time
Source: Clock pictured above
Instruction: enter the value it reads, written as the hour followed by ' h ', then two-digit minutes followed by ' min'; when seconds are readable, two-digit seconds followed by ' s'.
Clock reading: 4 h 32 min
